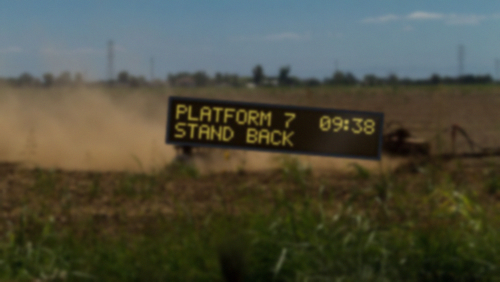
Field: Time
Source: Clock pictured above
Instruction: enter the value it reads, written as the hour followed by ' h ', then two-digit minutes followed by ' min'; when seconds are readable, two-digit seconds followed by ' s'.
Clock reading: 9 h 38 min
